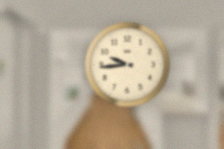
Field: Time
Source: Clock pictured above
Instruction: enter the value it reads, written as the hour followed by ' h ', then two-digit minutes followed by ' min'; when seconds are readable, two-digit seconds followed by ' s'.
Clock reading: 9 h 44 min
